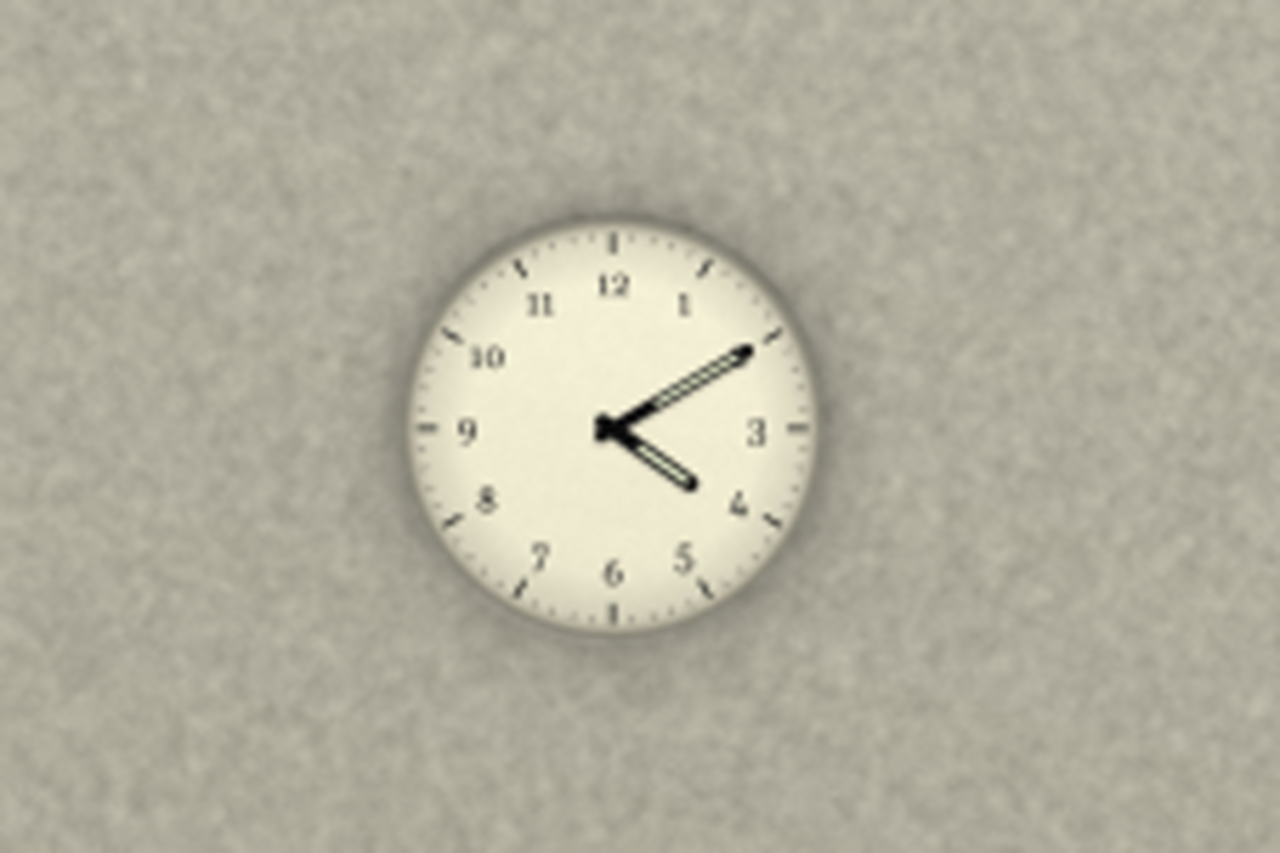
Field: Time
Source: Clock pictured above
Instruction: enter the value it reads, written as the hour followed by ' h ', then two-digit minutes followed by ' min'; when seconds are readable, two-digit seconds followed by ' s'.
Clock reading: 4 h 10 min
